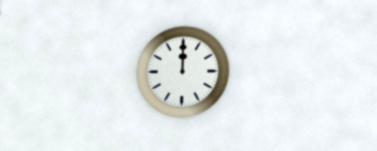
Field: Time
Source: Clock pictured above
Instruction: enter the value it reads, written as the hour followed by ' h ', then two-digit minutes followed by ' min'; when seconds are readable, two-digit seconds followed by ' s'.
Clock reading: 12 h 00 min
